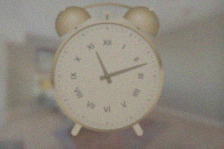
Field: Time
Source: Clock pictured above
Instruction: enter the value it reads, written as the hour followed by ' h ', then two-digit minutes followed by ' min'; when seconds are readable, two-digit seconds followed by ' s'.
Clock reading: 11 h 12 min
